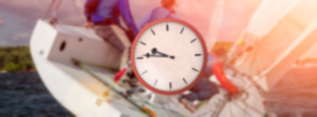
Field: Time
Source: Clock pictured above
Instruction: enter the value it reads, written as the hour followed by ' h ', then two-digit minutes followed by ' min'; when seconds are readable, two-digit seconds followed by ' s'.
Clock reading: 9 h 46 min
